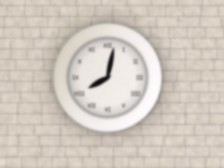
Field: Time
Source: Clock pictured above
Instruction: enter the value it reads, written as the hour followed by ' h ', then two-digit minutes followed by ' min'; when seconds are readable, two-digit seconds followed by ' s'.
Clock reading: 8 h 02 min
